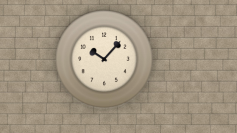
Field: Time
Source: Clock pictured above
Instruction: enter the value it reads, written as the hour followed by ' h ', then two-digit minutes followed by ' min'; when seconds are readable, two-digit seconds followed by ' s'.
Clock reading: 10 h 07 min
